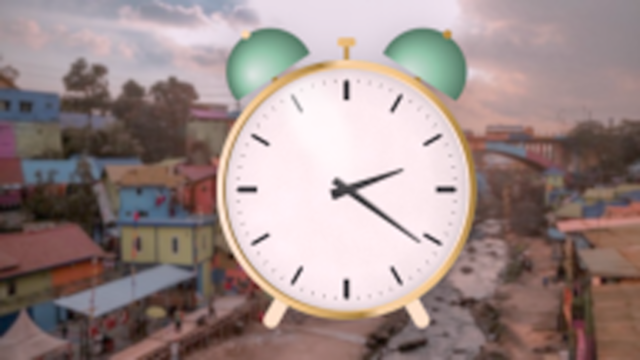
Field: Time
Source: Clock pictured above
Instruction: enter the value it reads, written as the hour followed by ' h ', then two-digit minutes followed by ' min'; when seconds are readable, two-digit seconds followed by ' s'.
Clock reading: 2 h 21 min
